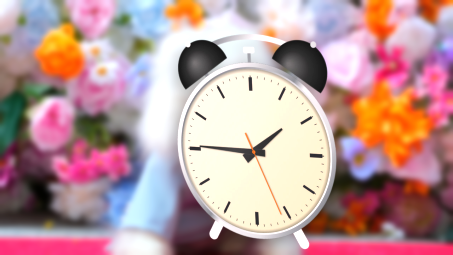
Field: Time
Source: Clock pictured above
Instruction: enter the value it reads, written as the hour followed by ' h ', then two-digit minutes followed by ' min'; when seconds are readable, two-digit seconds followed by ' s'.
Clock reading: 1 h 45 min 26 s
